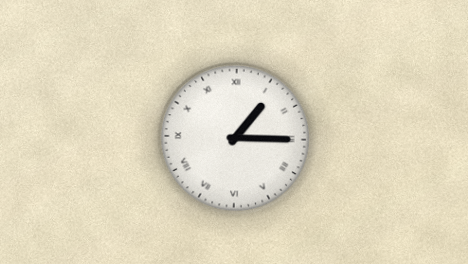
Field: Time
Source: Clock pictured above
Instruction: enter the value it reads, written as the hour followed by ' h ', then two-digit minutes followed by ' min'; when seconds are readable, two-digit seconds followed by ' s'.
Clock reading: 1 h 15 min
